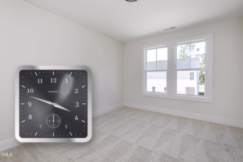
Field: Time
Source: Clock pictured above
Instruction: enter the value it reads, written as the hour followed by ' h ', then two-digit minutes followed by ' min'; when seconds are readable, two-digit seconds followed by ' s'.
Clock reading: 3 h 48 min
